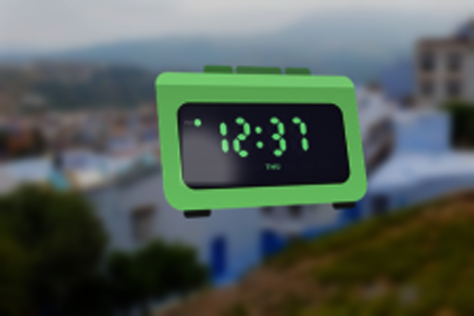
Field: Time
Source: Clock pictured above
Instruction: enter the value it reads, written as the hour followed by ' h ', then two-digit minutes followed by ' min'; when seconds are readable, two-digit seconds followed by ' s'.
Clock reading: 12 h 37 min
